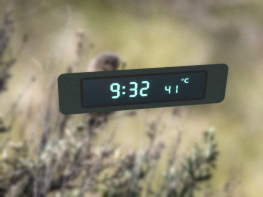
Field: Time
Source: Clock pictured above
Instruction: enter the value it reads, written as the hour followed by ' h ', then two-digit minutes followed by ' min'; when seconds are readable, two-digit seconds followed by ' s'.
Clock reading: 9 h 32 min
